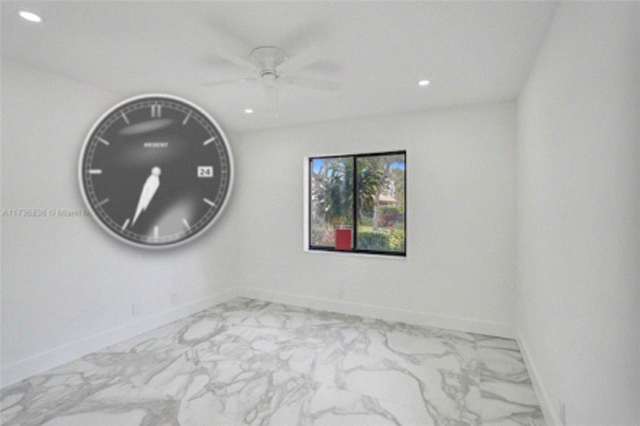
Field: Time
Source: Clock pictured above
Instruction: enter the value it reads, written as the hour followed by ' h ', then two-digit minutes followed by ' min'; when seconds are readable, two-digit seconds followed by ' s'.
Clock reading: 6 h 34 min
